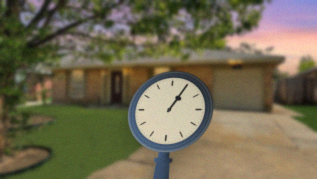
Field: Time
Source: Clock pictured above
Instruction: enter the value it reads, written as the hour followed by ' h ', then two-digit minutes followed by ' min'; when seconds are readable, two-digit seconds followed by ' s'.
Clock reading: 1 h 05 min
